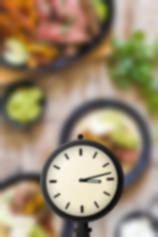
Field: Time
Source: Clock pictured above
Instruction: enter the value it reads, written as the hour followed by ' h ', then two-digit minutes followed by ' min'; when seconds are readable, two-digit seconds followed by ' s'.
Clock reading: 3 h 13 min
